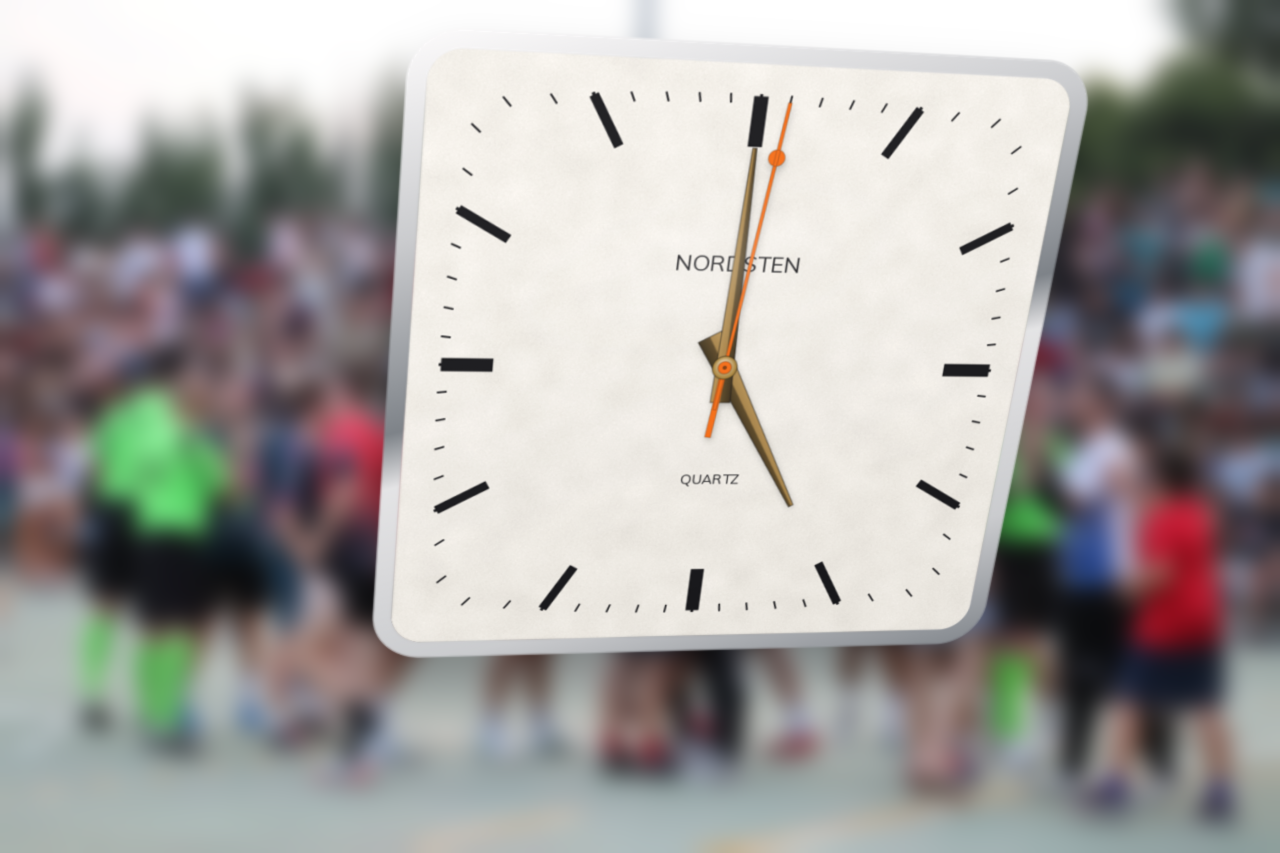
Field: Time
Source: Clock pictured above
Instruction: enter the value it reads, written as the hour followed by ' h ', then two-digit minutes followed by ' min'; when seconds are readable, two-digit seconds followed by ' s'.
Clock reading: 5 h 00 min 01 s
